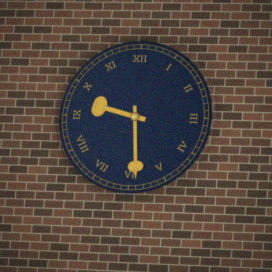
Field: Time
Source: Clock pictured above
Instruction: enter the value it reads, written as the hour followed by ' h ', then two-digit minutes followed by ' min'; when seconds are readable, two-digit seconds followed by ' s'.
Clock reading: 9 h 29 min
